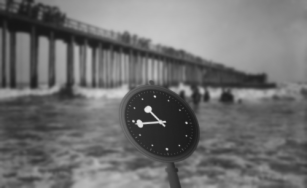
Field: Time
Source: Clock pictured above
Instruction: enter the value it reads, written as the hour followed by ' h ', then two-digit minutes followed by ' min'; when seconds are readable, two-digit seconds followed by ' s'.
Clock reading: 10 h 44 min
